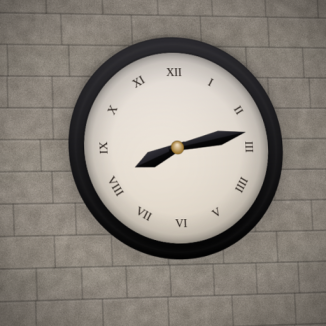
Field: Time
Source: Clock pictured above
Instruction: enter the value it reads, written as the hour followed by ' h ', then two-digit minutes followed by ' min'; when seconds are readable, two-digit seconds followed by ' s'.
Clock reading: 8 h 13 min
